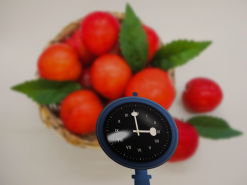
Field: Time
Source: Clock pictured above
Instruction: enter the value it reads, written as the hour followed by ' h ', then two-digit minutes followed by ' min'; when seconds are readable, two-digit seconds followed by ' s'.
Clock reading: 2 h 59 min
